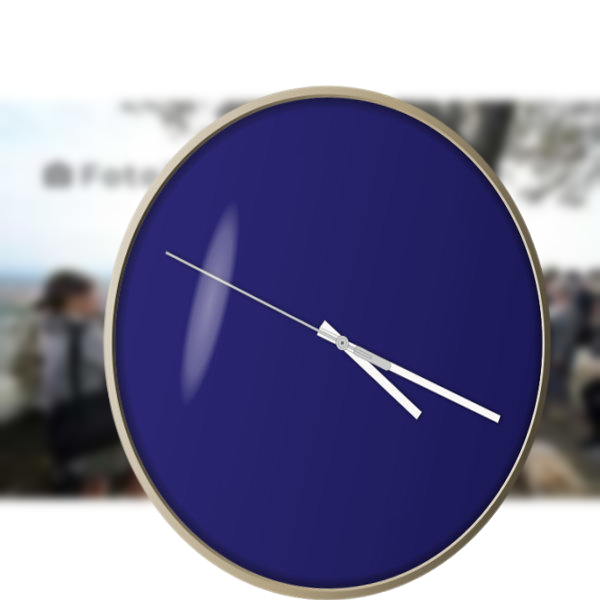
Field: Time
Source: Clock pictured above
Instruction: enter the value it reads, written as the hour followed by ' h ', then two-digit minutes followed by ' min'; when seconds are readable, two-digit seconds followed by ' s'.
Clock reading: 4 h 18 min 49 s
